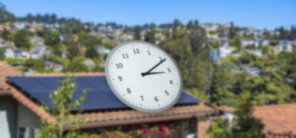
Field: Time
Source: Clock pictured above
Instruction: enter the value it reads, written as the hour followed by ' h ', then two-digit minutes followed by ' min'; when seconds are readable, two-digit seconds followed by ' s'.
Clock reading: 3 h 11 min
